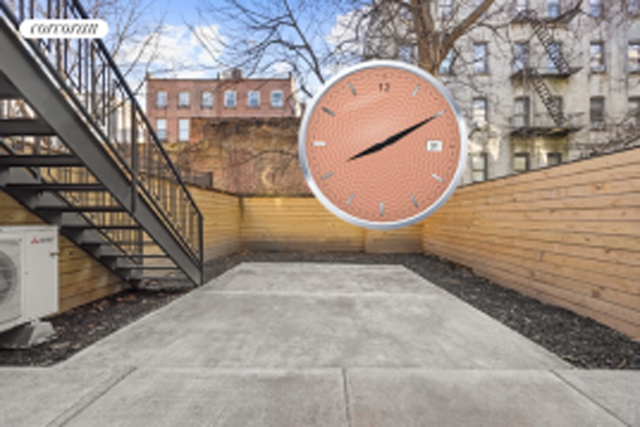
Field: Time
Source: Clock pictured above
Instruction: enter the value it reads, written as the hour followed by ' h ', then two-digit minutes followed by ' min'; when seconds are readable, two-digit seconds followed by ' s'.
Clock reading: 8 h 10 min
